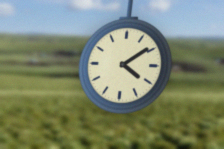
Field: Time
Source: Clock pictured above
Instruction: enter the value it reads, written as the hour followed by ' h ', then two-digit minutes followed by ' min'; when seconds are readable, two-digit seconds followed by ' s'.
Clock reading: 4 h 09 min
